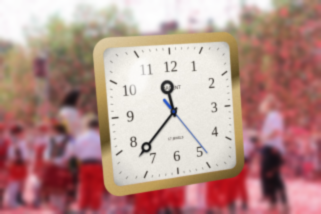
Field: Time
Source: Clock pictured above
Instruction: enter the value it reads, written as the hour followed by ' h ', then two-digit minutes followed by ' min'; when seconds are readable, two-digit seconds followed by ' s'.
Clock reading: 11 h 37 min 24 s
